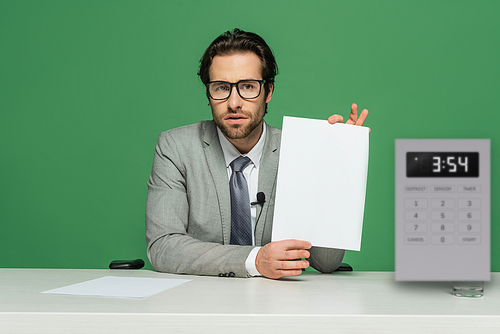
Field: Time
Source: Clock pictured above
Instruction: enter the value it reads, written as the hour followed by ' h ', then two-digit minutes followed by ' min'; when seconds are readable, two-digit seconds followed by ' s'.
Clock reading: 3 h 54 min
